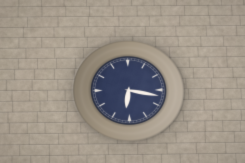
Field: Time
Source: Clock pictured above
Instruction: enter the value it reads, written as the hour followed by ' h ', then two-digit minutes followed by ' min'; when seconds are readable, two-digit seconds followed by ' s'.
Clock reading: 6 h 17 min
